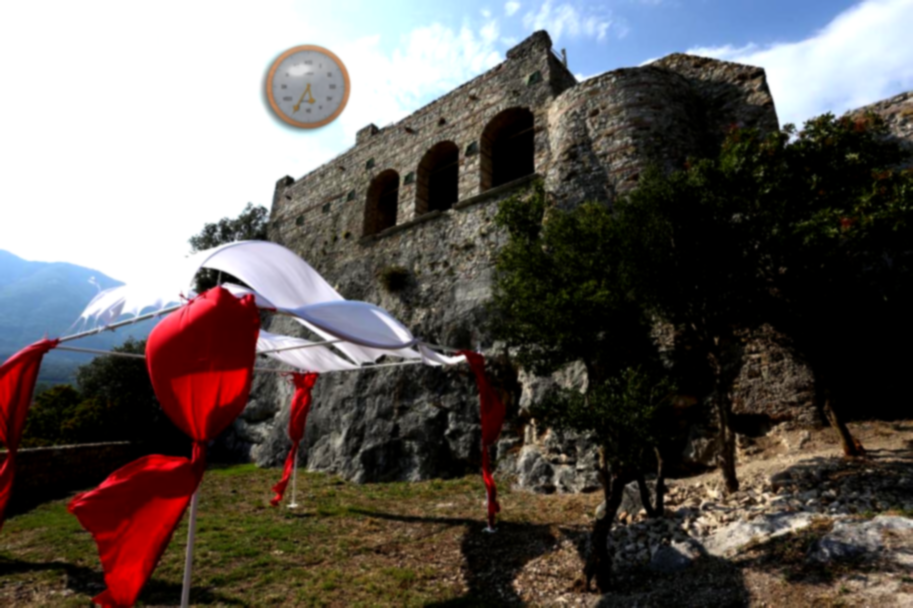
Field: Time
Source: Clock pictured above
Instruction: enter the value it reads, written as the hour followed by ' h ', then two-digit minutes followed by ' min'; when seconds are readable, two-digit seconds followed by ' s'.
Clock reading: 5 h 35 min
